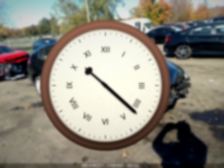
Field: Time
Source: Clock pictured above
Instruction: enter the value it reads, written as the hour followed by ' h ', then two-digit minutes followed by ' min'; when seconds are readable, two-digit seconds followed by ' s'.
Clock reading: 10 h 22 min
